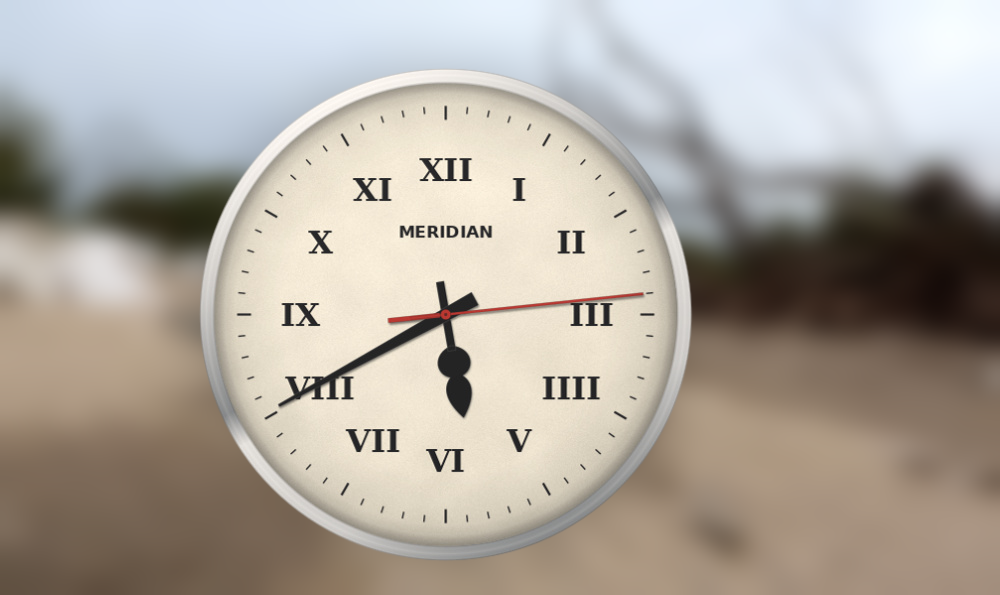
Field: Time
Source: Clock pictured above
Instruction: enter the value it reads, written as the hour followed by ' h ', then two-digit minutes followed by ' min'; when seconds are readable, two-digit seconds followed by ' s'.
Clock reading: 5 h 40 min 14 s
